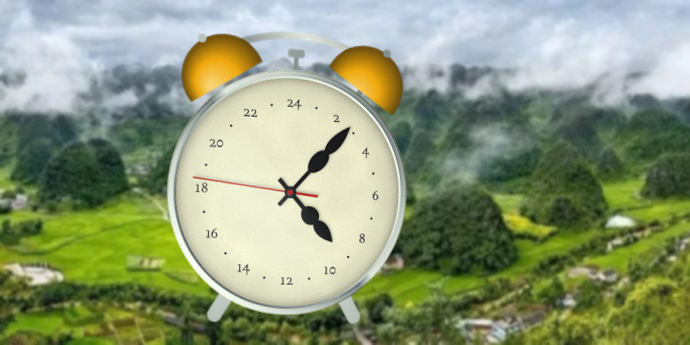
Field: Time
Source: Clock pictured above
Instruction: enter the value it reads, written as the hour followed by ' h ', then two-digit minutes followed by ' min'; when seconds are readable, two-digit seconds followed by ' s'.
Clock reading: 9 h 06 min 46 s
